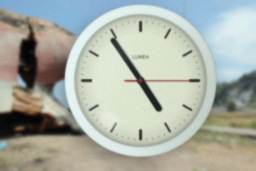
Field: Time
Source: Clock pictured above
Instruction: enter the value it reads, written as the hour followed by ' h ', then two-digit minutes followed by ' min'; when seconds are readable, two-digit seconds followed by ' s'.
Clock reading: 4 h 54 min 15 s
